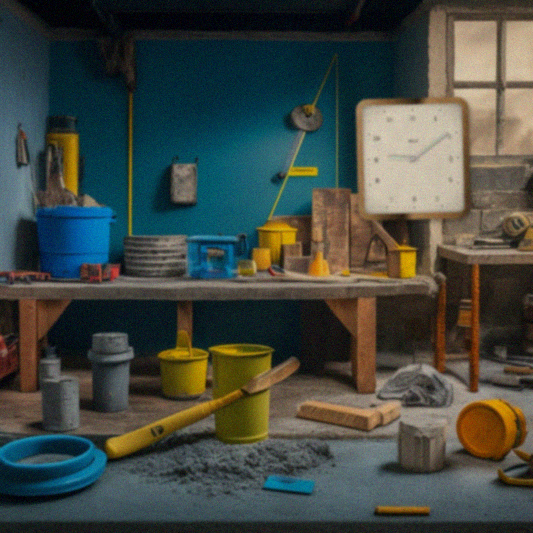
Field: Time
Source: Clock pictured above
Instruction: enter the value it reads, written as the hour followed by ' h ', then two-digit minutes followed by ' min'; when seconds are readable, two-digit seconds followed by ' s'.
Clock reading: 9 h 09 min
